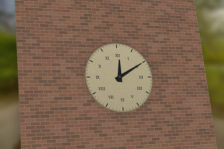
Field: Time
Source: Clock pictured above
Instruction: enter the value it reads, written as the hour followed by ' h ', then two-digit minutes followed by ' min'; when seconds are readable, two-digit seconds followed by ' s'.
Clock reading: 12 h 10 min
